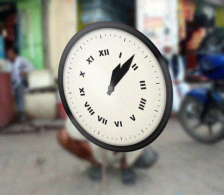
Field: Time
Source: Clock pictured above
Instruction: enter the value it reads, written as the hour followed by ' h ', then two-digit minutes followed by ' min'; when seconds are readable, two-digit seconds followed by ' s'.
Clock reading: 1 h 08 min
